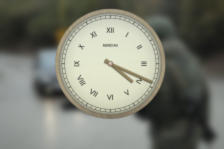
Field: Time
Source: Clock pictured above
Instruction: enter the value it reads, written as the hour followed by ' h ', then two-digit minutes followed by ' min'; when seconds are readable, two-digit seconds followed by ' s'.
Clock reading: 4 h 19 min
